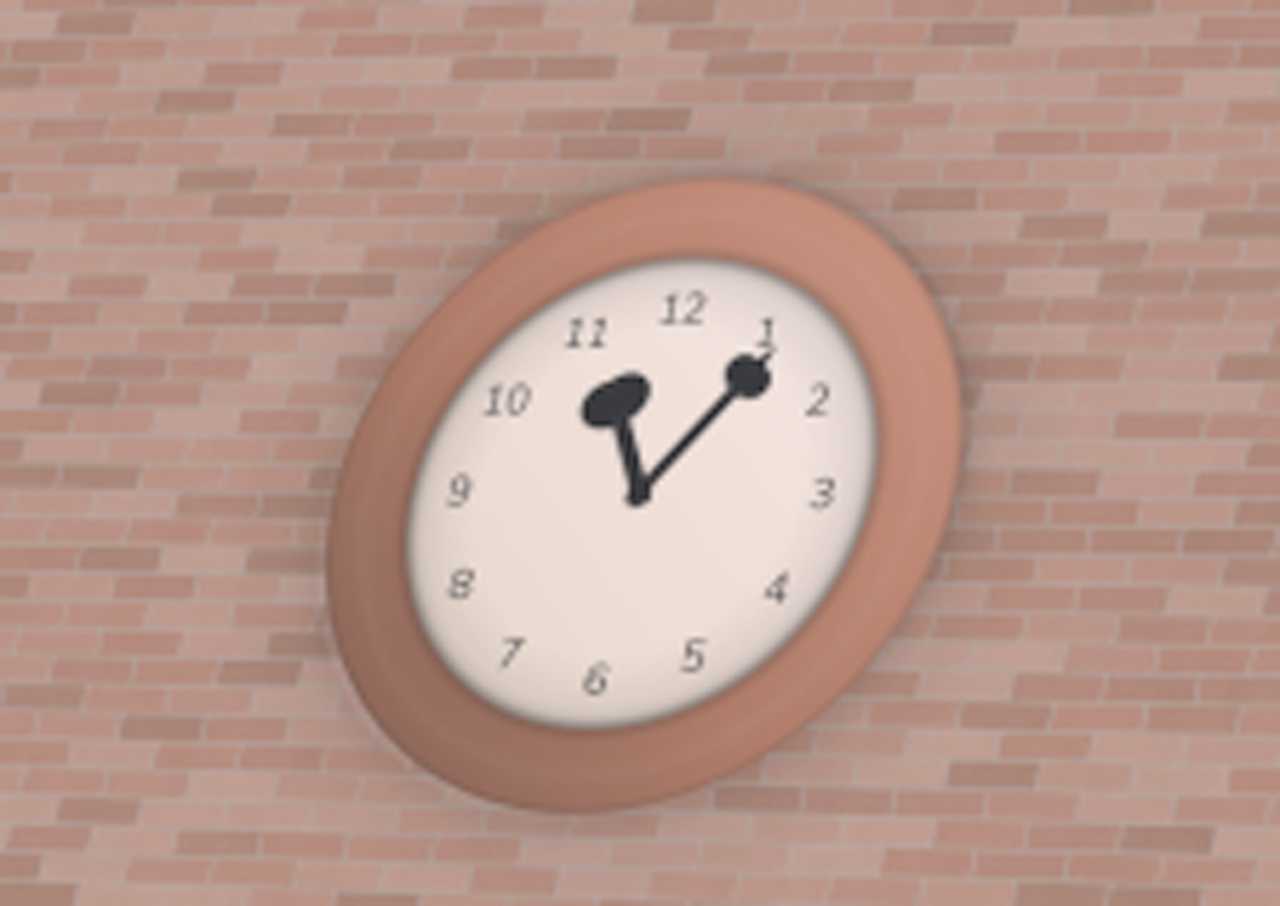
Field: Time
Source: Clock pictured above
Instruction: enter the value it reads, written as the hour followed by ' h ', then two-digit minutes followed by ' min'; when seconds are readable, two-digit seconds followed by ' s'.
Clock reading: 11 h 06 min
